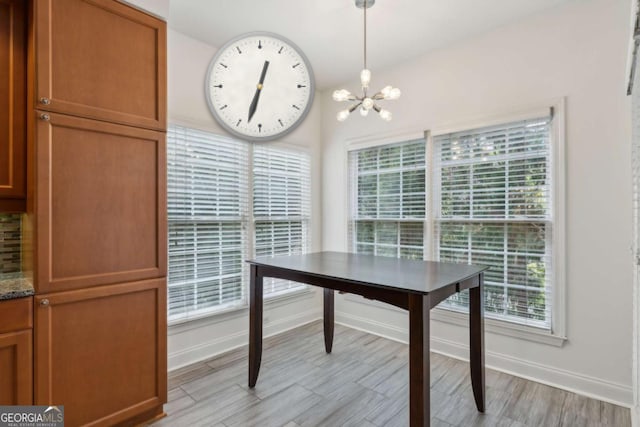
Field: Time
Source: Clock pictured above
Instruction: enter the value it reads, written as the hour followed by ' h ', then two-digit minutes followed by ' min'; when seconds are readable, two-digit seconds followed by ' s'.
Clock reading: 12 h 33 min
